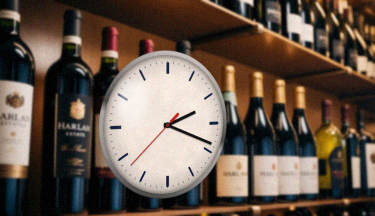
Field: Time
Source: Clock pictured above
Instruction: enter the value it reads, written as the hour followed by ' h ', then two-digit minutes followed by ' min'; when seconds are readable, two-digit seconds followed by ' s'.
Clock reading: 2 h 18 min 38 s
